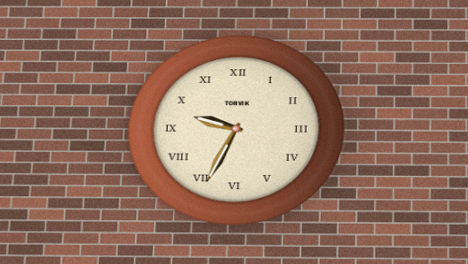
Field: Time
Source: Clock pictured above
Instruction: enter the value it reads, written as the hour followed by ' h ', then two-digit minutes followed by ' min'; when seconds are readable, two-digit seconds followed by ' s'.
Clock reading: 9 h 34 min
